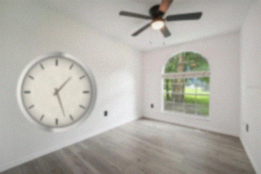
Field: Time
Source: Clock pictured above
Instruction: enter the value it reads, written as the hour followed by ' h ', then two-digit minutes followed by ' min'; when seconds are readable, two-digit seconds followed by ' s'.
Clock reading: 1 h 27 min
